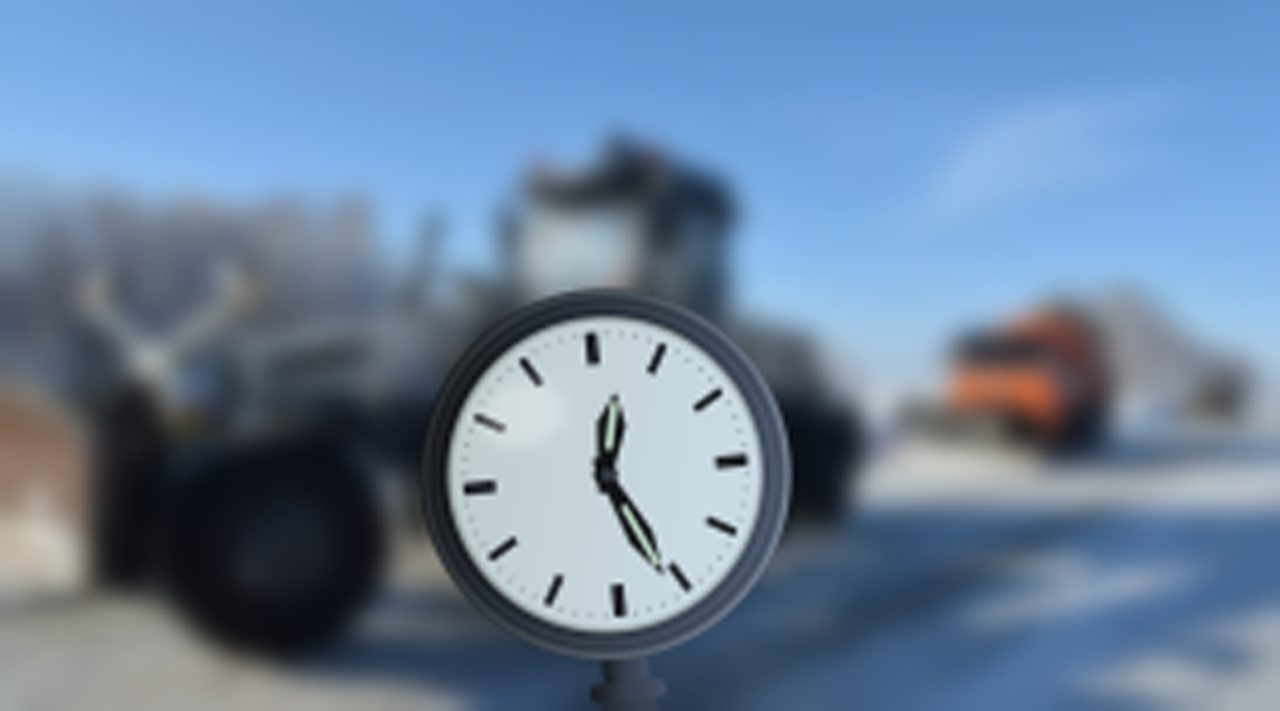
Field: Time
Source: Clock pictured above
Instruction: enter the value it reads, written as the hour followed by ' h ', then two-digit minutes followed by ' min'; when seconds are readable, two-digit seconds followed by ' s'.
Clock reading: 12 h 26 min
